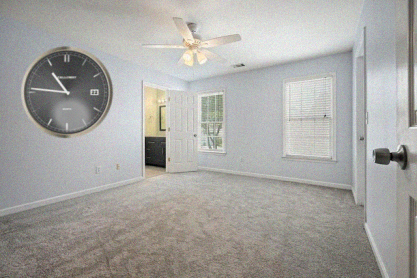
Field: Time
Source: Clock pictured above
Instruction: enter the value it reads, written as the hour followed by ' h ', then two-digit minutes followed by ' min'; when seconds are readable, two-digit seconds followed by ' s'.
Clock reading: 10 h 46 min
